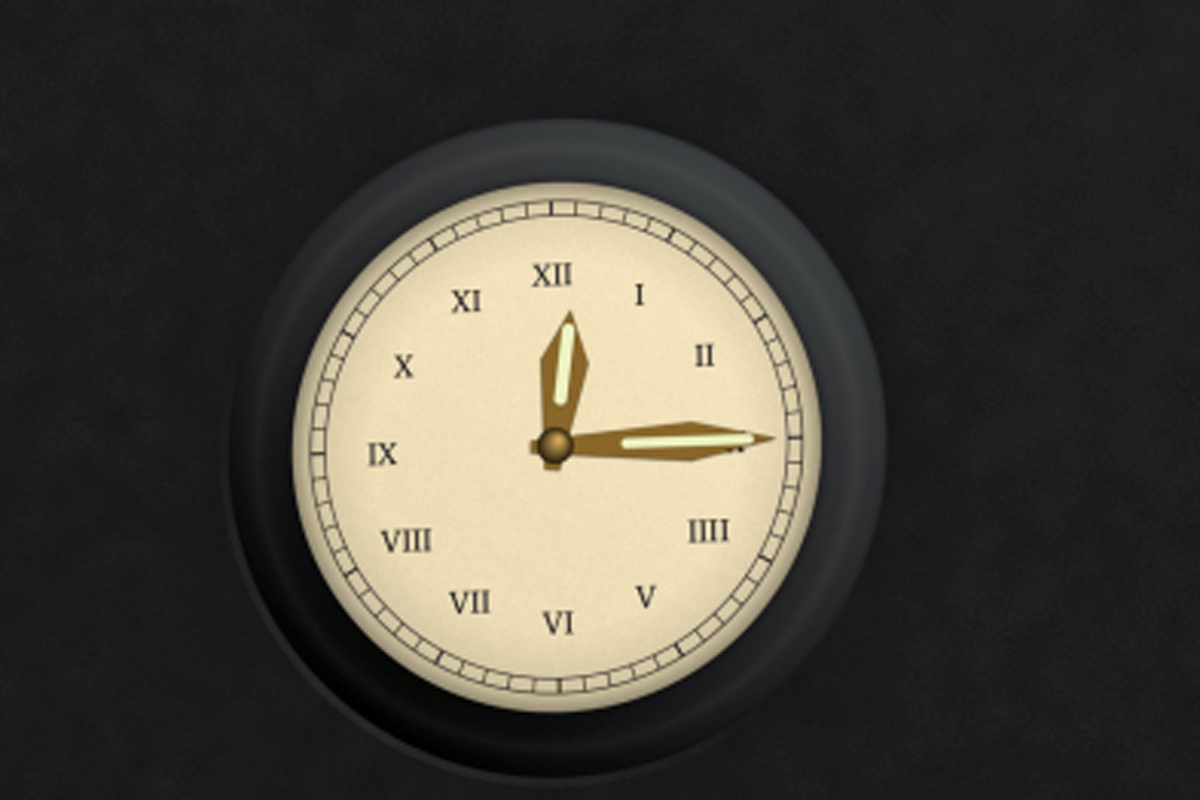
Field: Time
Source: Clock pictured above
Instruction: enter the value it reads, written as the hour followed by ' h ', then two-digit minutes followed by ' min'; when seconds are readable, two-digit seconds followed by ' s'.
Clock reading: 12 h 15 min
